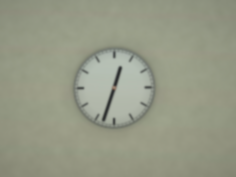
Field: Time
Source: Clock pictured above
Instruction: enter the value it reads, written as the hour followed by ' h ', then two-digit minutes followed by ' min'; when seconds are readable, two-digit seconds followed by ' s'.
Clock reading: 12 h 33 min
